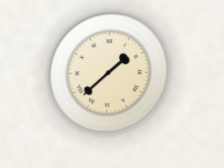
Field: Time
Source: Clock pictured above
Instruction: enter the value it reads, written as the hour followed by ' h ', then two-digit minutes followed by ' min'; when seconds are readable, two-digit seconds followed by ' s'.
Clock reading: 1 h 38 min
